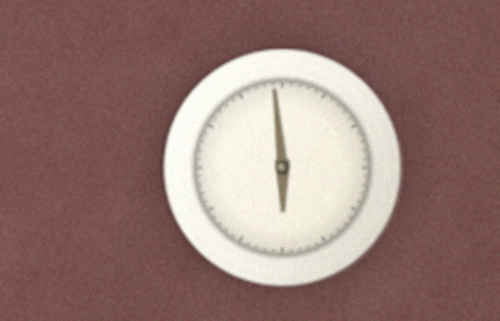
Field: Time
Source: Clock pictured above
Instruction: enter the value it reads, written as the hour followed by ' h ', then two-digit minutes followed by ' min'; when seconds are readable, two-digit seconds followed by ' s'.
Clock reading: 5 h 59 min
